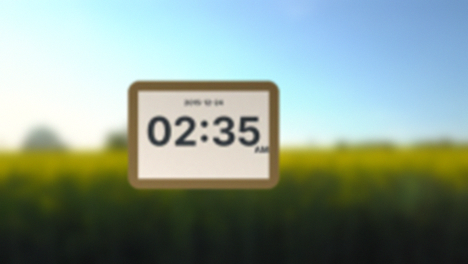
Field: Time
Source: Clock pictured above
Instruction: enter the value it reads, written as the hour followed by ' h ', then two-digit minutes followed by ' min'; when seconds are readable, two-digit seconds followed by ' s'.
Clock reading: 2 h 35 min
